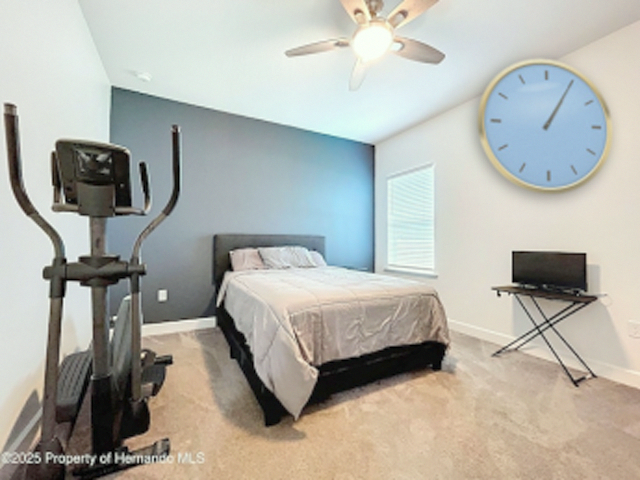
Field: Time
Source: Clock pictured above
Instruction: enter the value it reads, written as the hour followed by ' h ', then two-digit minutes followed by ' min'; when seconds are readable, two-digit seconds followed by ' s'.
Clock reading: 1 h 05 min
